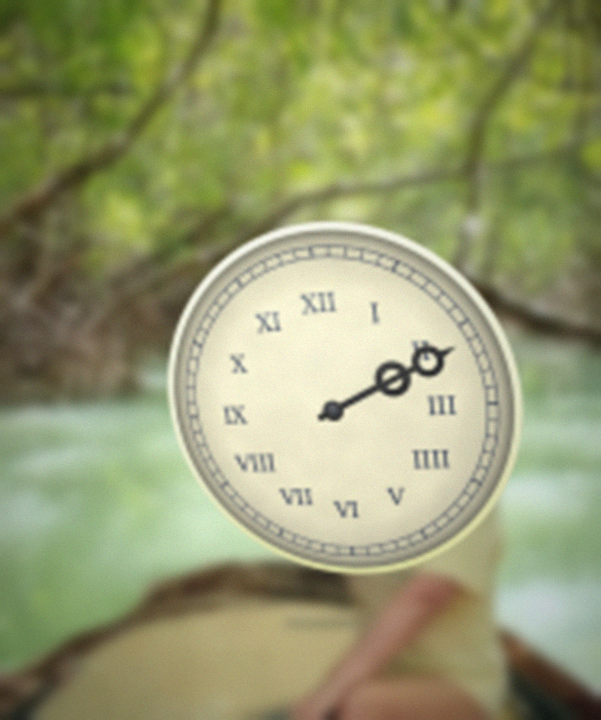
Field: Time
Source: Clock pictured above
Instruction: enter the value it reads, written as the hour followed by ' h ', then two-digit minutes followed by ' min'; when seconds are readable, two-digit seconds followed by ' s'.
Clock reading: 2 h 11 min
